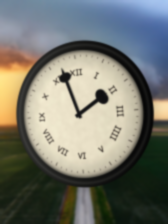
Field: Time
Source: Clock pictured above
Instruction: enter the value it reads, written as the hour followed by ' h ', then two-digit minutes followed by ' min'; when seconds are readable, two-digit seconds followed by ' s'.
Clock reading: 1 h 57 min
